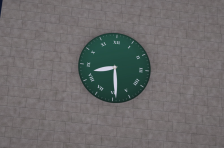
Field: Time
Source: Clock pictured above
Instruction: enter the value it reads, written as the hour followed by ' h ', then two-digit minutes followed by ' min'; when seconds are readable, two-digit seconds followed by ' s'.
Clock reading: 8 h 29 min
